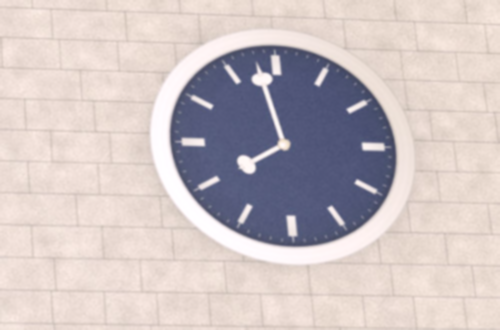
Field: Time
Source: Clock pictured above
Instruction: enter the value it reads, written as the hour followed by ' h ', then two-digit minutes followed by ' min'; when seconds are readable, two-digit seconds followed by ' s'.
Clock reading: 7 h 58 min
